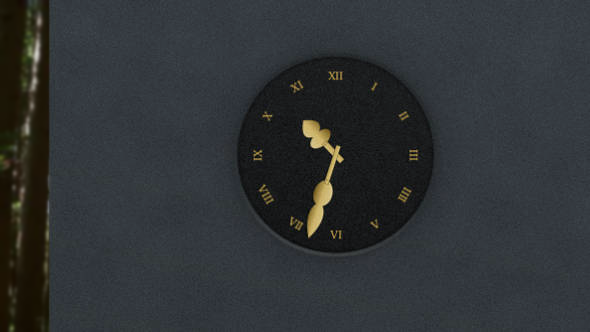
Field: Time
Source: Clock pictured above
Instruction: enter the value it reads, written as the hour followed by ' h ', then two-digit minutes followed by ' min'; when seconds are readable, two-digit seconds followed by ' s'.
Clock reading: 10 h 33 min
